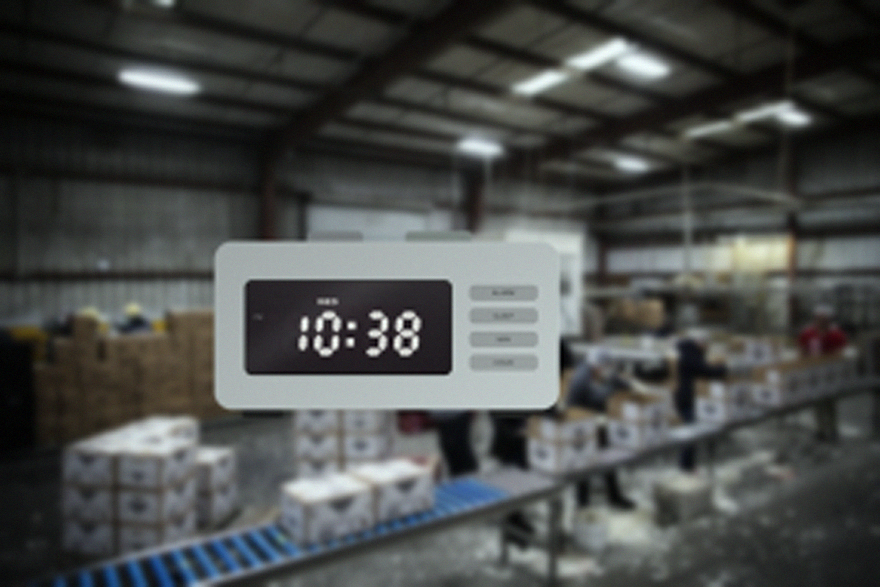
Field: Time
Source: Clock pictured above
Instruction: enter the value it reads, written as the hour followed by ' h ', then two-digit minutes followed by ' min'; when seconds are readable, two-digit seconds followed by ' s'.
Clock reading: 10 h 38 min
